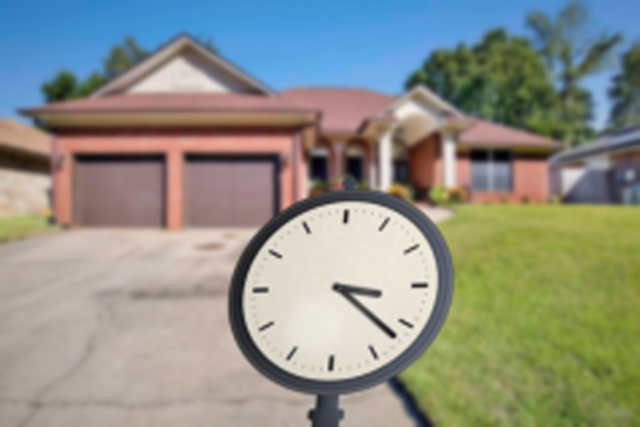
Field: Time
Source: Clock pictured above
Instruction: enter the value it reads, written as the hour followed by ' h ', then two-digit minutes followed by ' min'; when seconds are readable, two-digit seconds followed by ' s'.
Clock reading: 3 h 22 min
